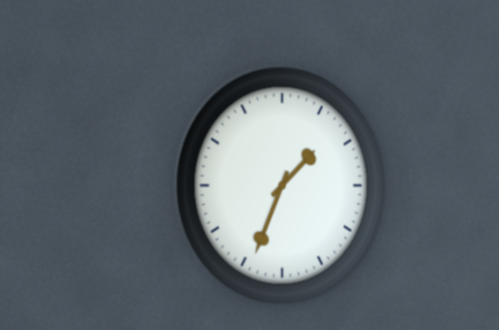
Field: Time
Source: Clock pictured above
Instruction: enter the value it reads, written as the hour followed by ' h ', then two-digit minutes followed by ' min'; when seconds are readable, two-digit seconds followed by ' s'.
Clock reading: 1 h 34 min
